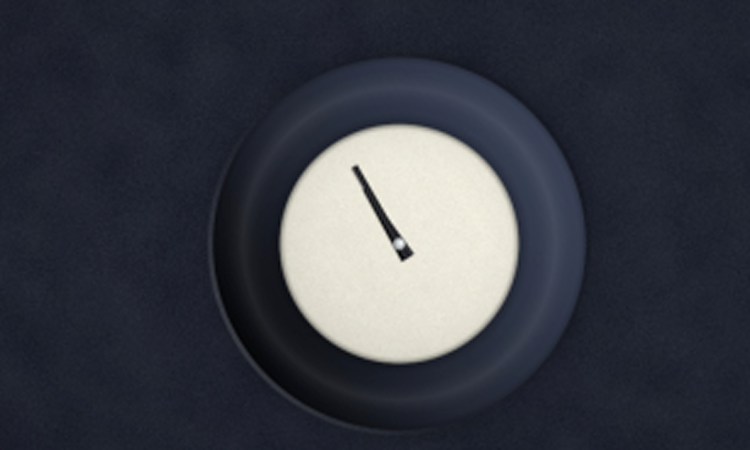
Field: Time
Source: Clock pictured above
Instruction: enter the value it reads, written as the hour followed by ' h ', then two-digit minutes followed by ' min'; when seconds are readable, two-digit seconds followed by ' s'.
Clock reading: 10 h 55 min
